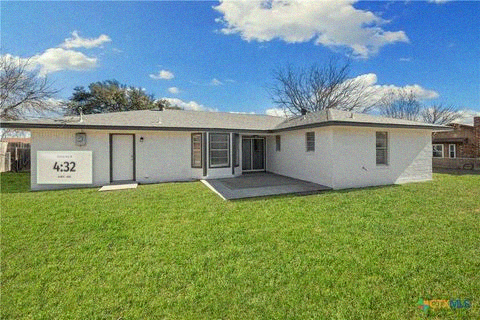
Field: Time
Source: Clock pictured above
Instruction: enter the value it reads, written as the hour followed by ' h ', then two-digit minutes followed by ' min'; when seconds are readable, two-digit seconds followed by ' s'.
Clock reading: 4 h 32 min
